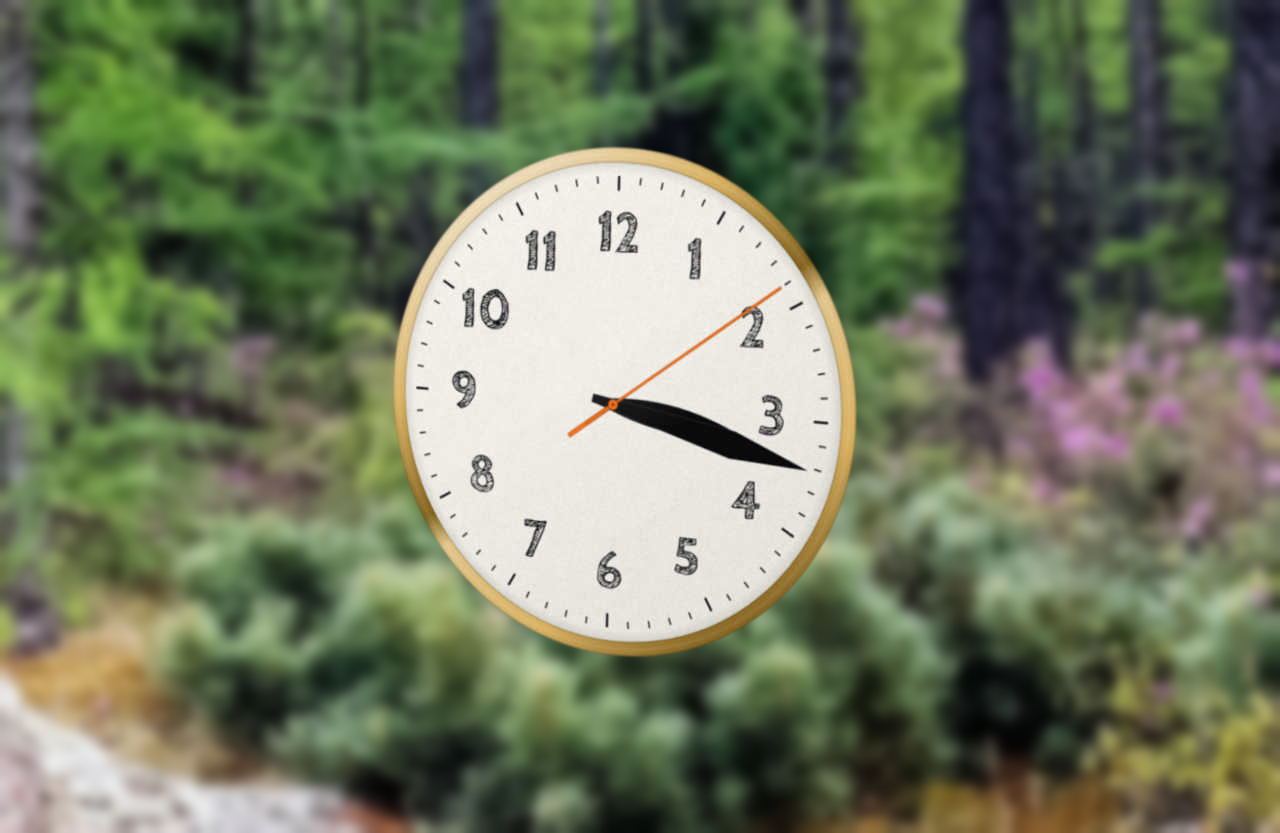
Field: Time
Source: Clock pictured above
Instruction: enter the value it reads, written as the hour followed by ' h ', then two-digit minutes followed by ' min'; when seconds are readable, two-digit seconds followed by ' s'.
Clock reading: 3 h 17 min 09 s
